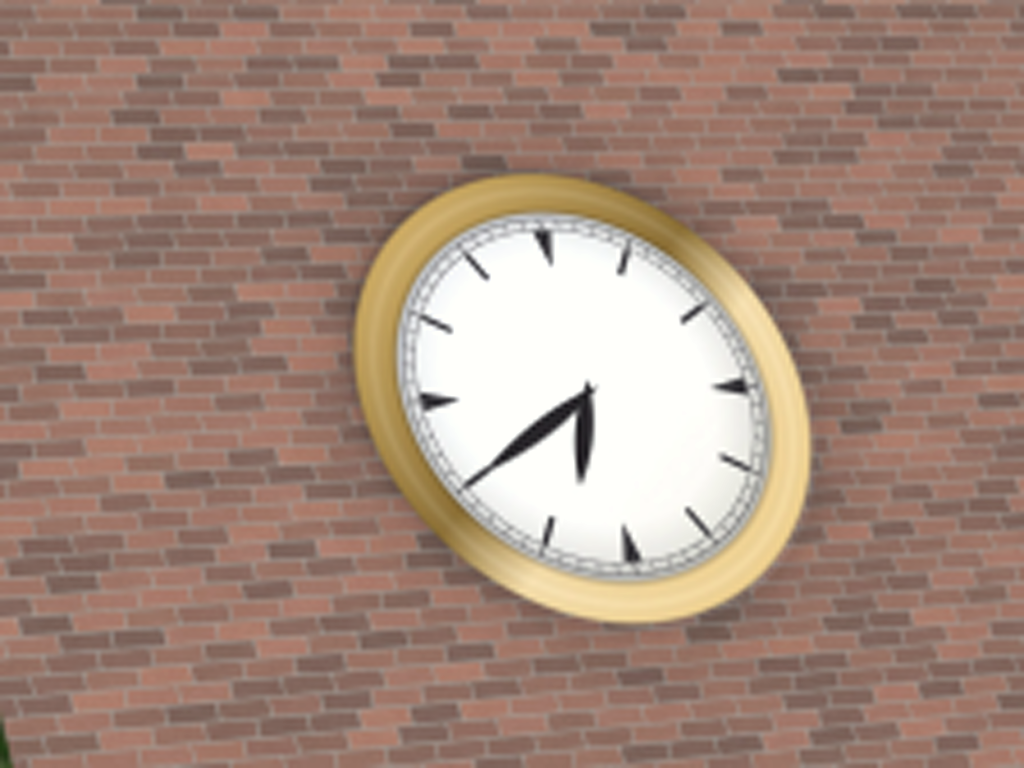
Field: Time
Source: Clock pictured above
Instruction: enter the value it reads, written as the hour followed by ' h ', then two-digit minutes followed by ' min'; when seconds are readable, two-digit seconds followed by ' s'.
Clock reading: 6 h 40 min
